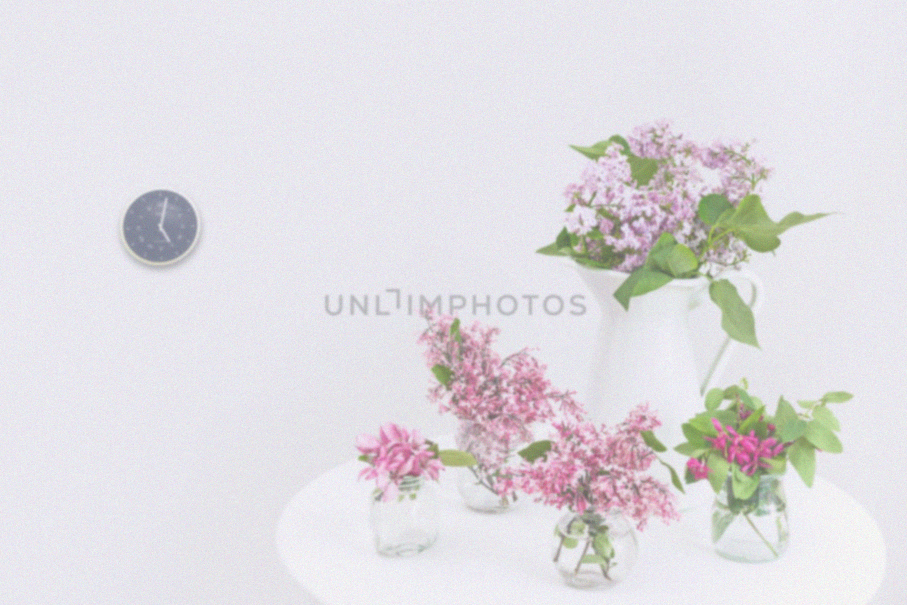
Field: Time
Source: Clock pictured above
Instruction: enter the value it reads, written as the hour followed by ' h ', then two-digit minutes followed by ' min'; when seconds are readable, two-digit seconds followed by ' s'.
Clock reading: 5 h 02 min
